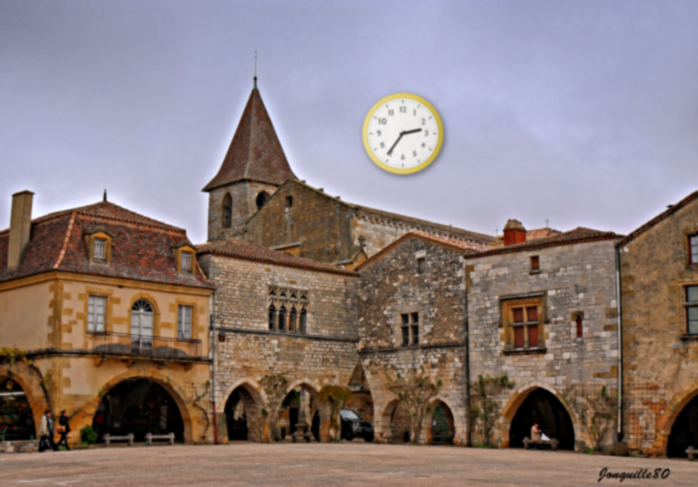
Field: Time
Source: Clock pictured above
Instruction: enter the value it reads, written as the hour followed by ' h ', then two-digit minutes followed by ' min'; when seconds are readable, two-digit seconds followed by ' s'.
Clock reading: 2 h 36 min
